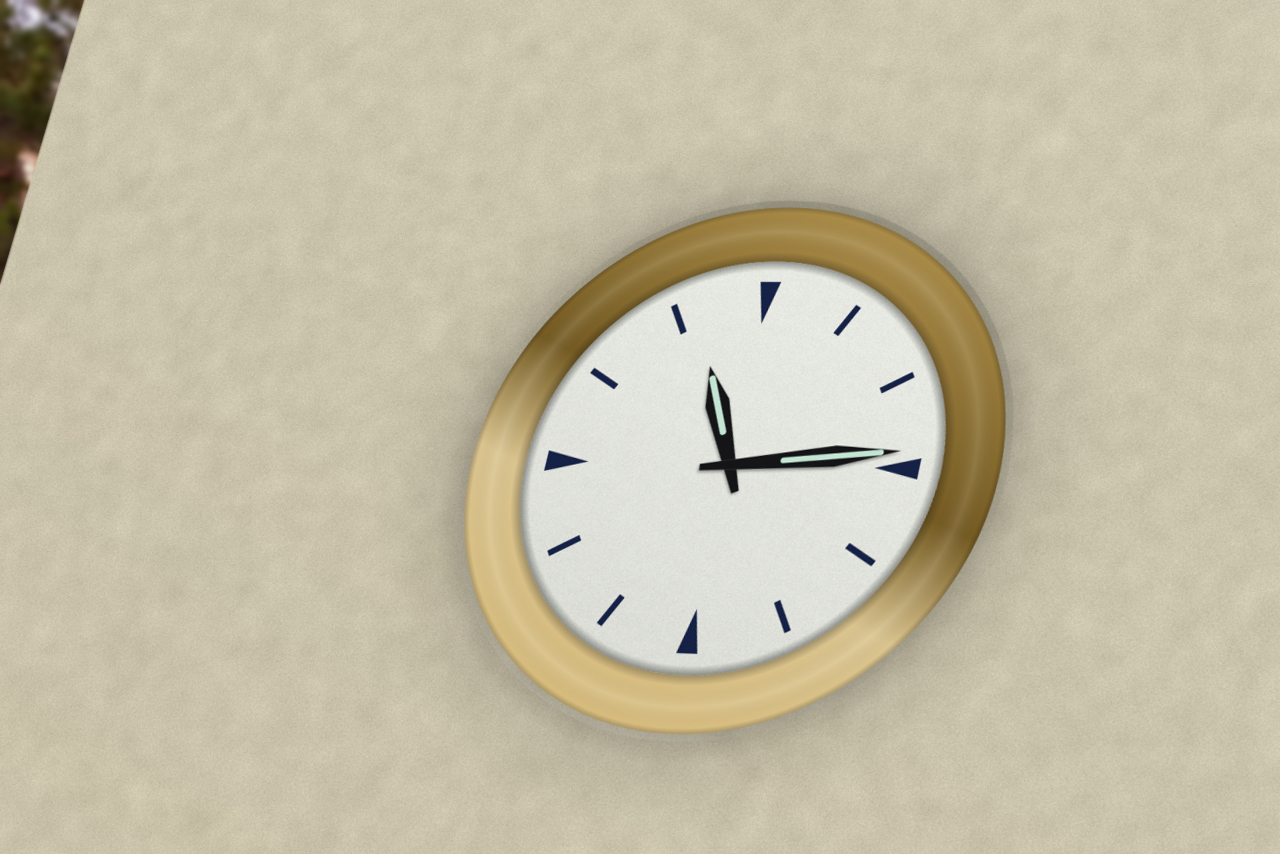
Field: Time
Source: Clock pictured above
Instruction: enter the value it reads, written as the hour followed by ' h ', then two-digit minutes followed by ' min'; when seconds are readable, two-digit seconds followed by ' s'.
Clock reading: 11 h 14 min
